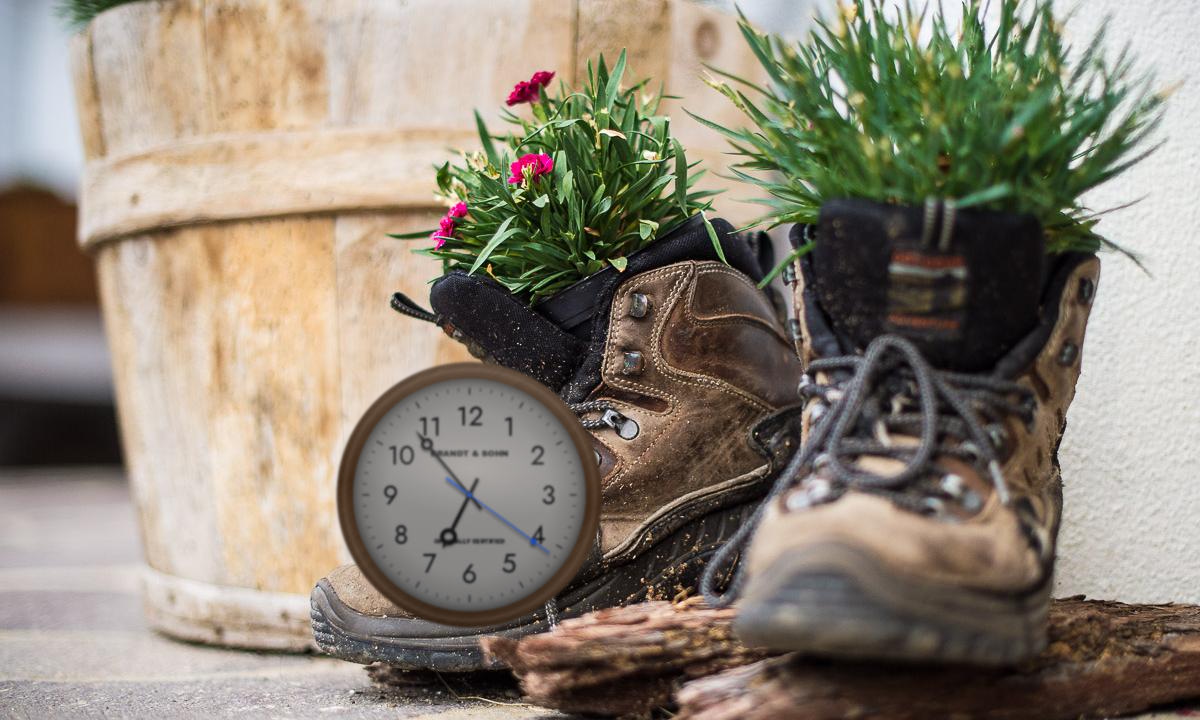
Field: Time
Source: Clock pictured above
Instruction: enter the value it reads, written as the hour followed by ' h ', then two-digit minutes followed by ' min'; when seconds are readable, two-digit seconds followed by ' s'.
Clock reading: 6 h 53 min 21 s
